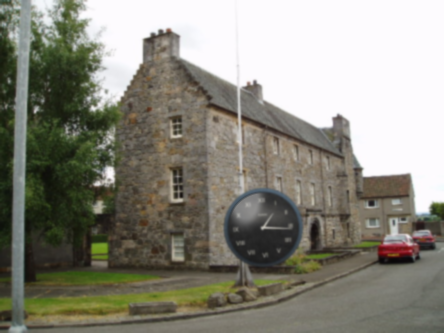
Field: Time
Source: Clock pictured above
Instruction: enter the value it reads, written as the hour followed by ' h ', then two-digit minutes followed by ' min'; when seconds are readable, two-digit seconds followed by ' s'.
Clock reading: 1 h 16 min
